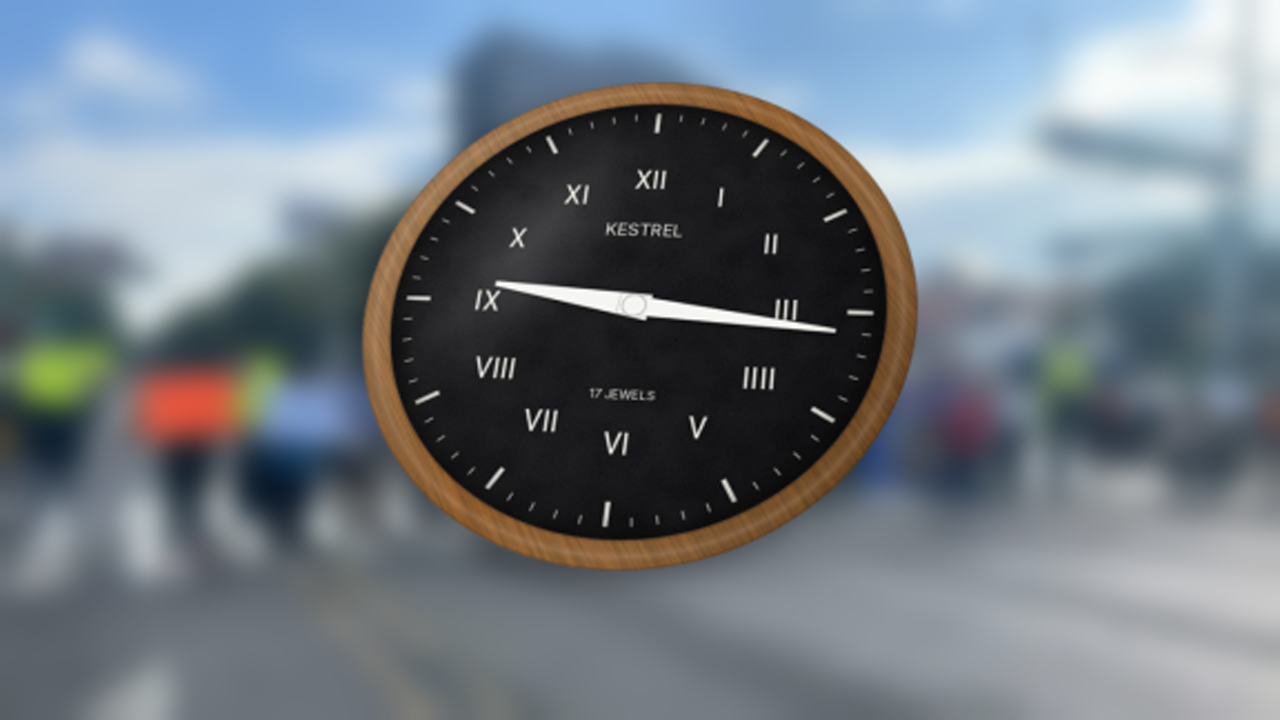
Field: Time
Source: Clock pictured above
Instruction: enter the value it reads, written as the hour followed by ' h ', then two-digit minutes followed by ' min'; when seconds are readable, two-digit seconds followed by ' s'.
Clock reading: 9 h 16 min
